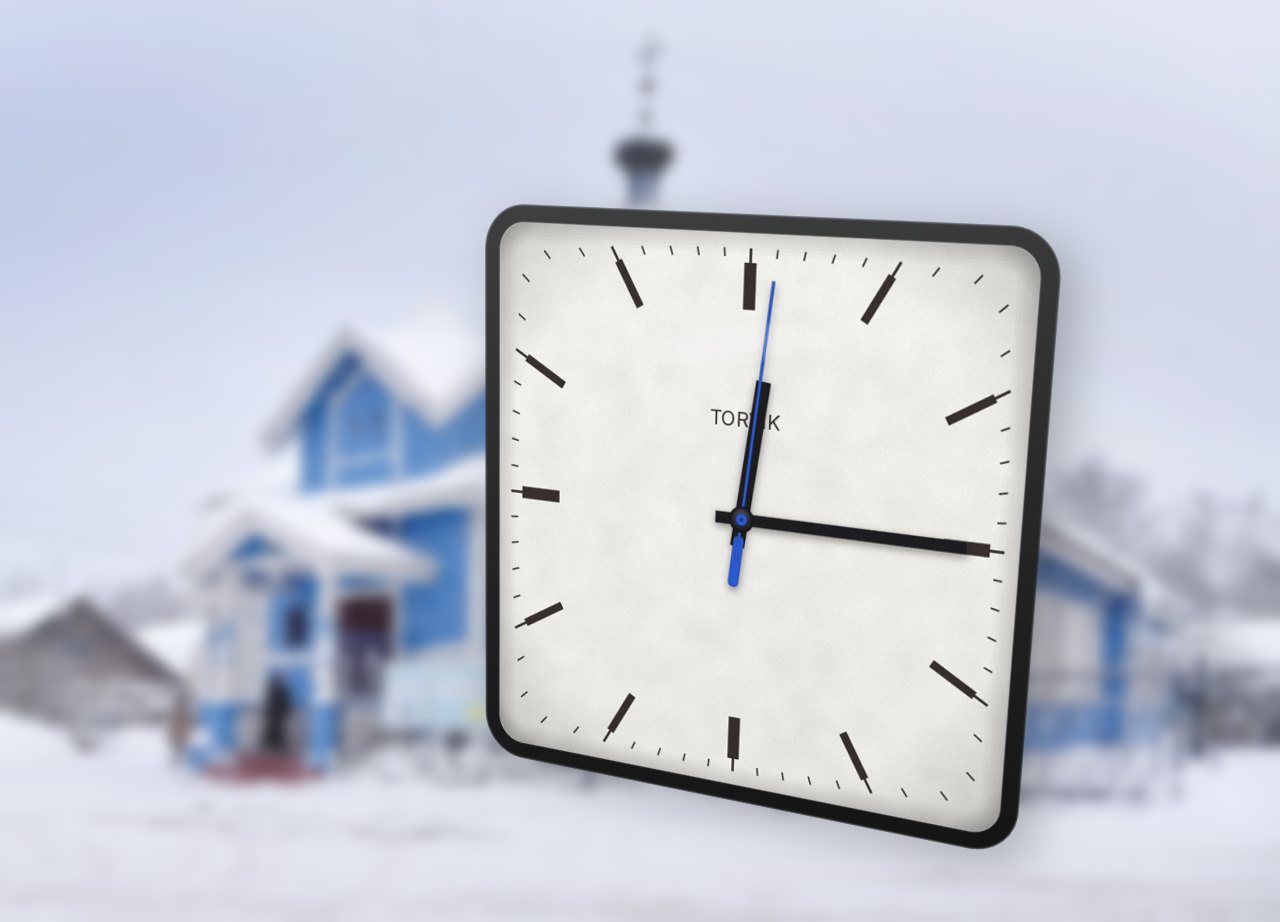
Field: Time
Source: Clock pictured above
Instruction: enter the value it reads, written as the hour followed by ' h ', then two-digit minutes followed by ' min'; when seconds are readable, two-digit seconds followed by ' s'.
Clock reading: 12 h 15 min 01 s
